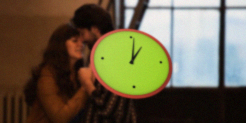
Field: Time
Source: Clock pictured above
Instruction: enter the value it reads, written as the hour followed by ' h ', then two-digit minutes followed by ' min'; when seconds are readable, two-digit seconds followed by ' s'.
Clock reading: 1 h 01 min
